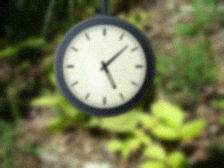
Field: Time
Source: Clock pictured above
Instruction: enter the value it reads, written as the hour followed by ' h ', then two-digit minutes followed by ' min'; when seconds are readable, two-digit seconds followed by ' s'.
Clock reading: 5 h 08 min
